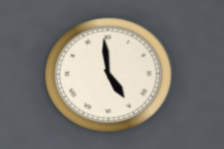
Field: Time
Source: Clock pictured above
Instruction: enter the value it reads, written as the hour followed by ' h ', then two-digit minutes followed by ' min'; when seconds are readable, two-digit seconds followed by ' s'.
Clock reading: 4 h 59 min
